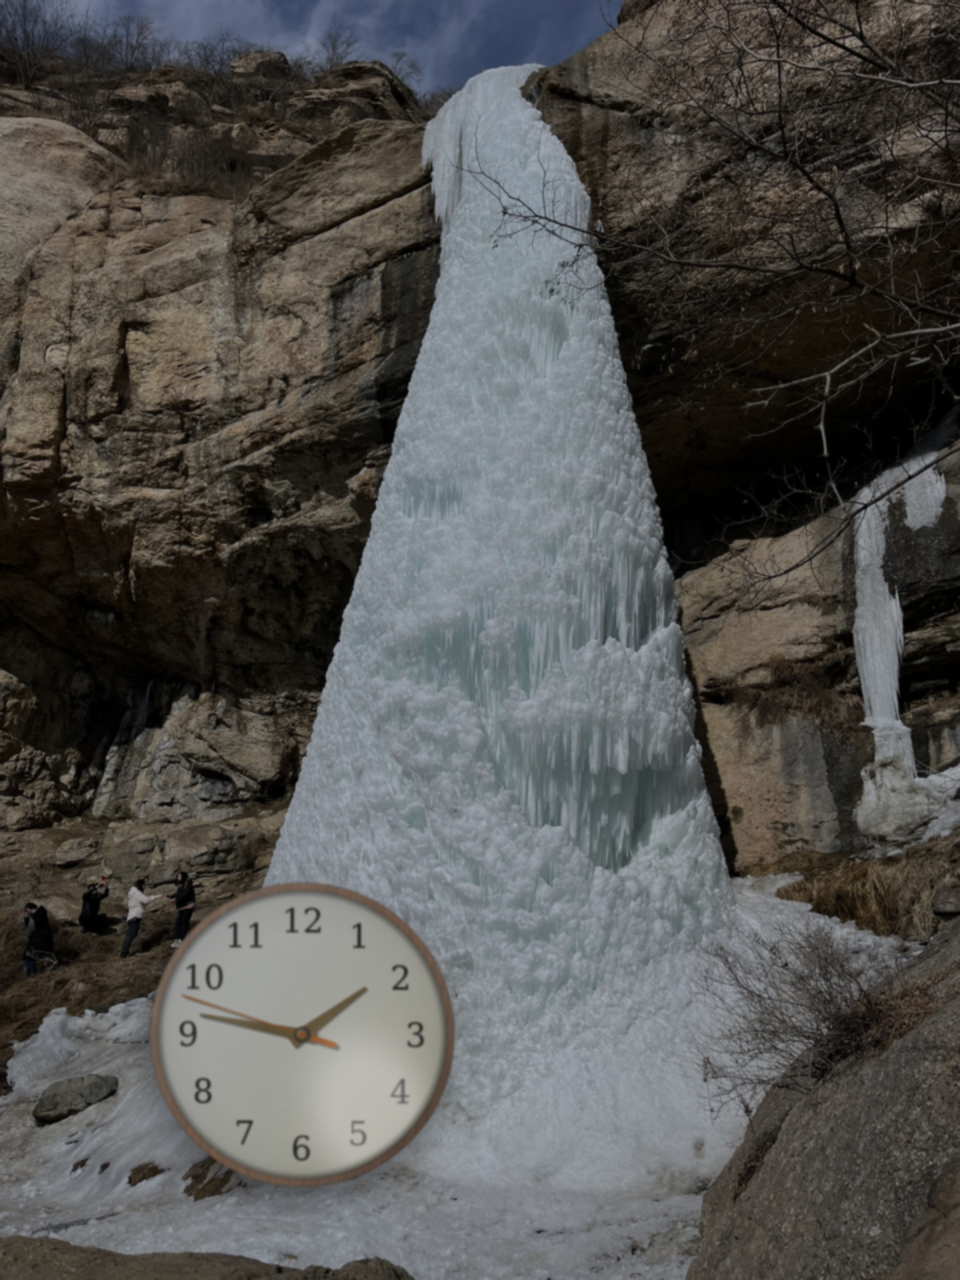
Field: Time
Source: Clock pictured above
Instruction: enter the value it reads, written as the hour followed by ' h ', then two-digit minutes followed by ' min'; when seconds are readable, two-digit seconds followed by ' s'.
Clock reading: 1 h 46 min 48 s
